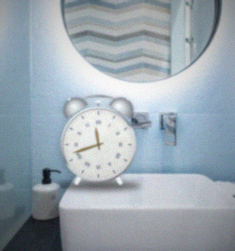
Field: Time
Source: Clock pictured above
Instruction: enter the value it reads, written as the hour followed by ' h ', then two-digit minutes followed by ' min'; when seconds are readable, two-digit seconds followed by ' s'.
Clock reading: 11 h 42 min
